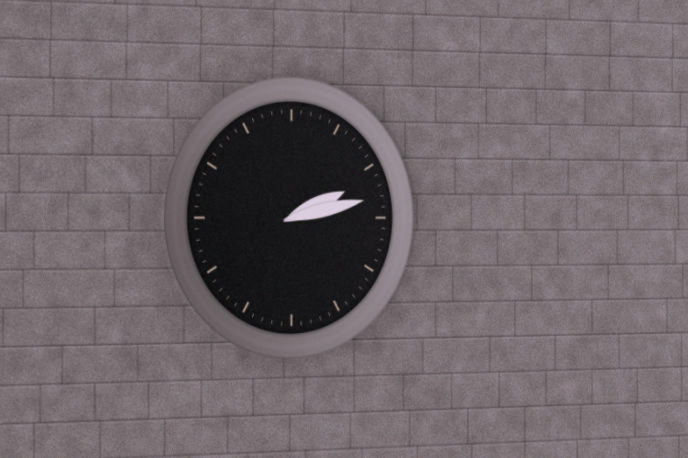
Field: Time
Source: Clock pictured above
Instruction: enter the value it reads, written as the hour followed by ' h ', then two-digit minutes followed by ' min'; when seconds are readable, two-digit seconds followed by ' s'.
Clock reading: 2 h 13 min
